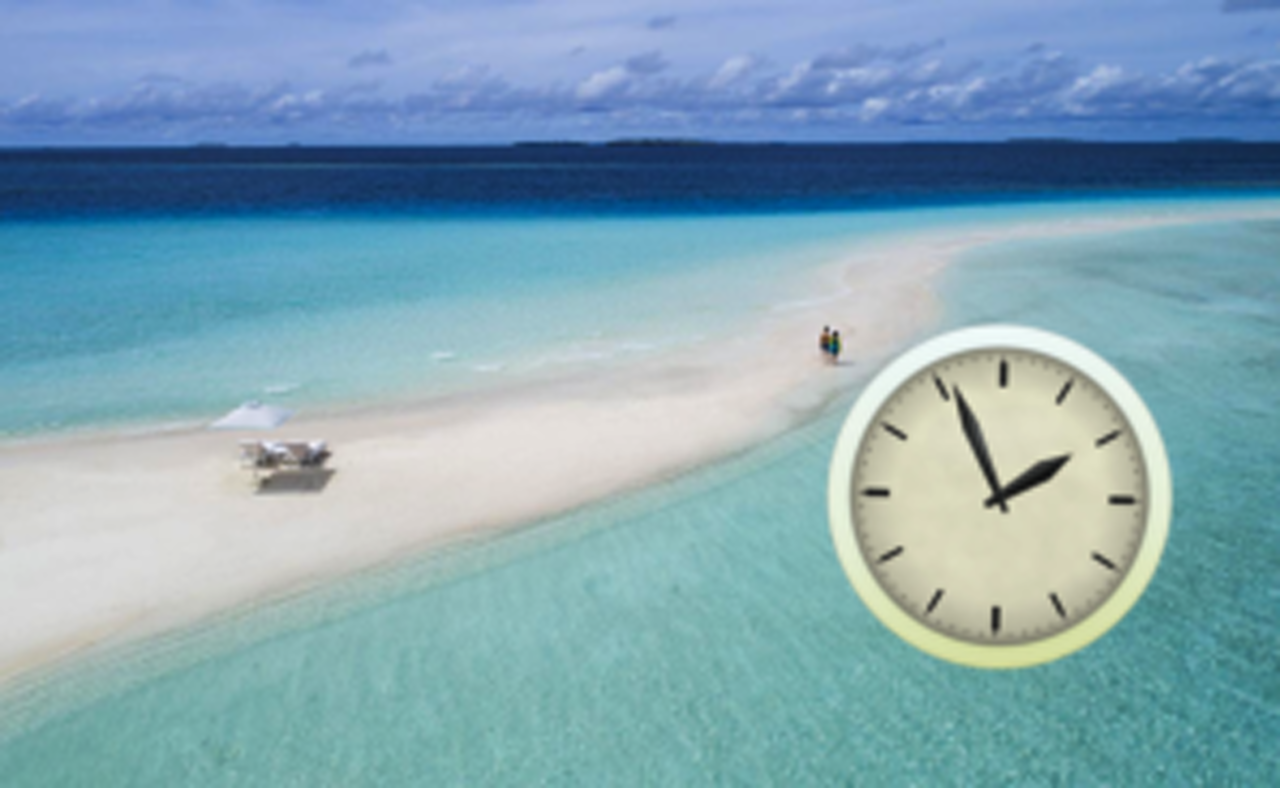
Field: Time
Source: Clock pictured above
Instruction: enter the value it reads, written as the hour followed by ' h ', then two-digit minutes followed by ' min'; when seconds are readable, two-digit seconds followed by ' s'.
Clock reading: 1 h 56 min
